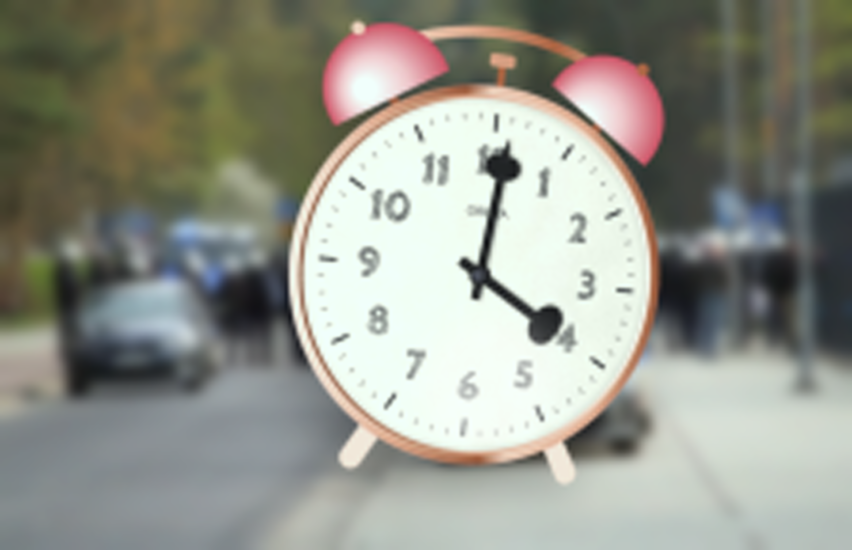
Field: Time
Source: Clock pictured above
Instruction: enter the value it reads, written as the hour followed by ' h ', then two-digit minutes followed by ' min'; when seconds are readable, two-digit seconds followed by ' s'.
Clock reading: 4 h 01 min
